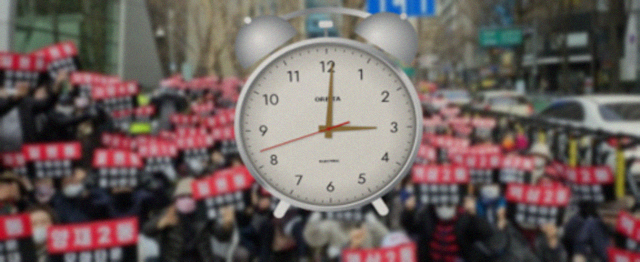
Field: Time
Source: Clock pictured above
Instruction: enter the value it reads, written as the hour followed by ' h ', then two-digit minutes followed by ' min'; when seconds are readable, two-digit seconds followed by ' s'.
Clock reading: 3 h 00 min 42 s
